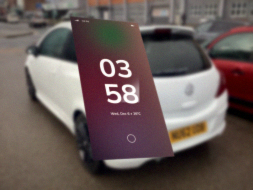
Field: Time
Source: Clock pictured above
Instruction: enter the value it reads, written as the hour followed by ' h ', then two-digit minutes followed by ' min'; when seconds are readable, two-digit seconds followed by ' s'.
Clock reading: 3 h 58 min
